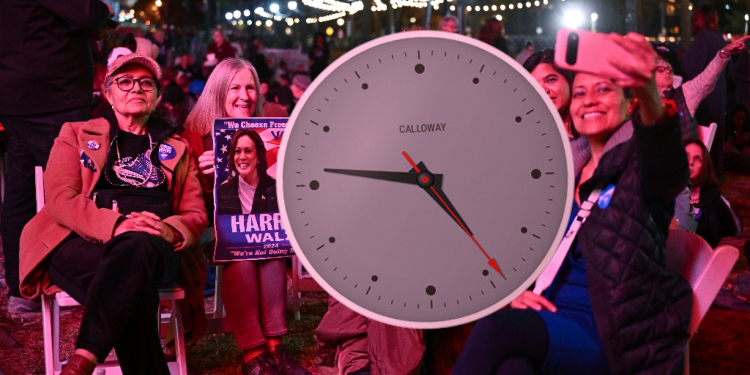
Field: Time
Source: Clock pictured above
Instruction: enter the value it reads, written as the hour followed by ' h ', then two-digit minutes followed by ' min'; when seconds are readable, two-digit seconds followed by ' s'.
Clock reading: 4 h 46 min 24 s
